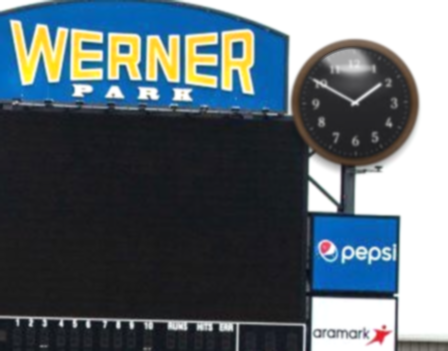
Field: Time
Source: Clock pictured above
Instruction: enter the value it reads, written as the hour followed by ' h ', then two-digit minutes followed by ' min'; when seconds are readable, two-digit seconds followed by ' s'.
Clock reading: 1 h 50 min
